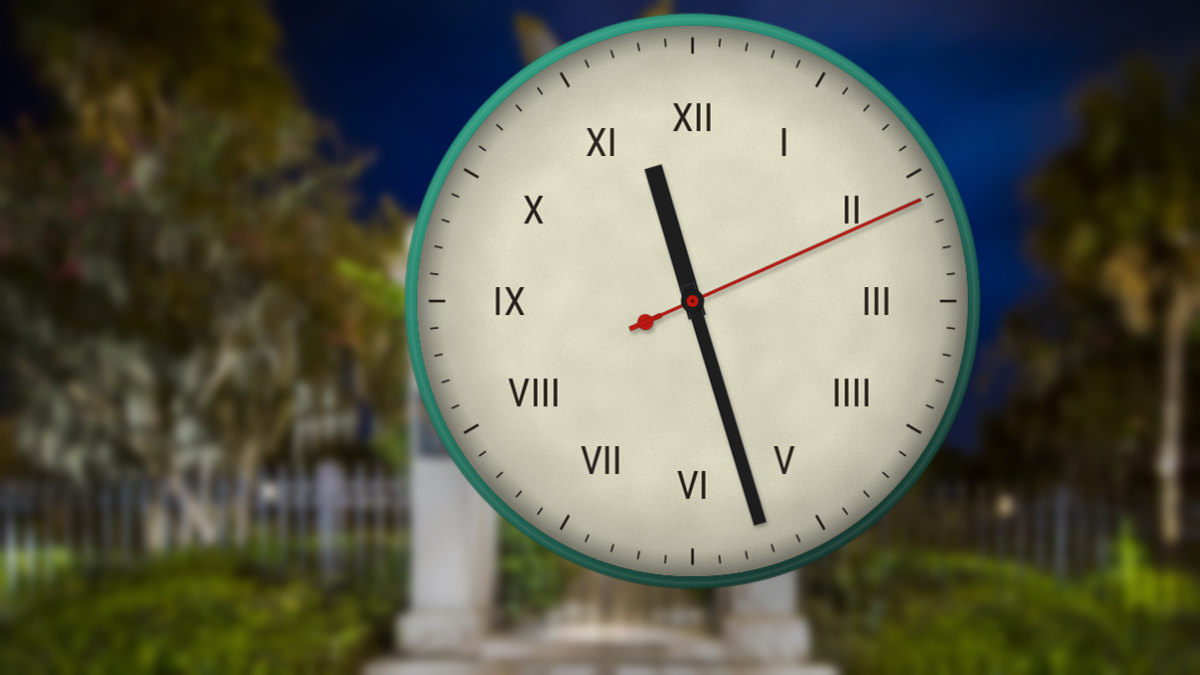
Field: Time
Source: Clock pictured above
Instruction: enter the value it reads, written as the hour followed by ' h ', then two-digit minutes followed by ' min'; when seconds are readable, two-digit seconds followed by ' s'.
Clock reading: 11 h 27 min 11 s
